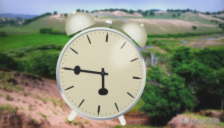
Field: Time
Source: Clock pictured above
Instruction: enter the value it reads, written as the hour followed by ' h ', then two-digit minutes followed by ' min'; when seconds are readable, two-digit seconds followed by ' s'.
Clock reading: 5 h 45 min
